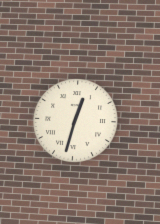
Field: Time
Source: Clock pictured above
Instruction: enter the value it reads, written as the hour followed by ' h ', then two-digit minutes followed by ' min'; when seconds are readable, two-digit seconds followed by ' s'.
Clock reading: 12 h 32 min
